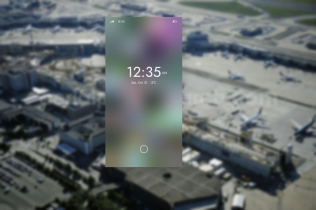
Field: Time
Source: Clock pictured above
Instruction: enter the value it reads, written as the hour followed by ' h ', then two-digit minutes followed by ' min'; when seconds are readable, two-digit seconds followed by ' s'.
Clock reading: 12 h 35 min
